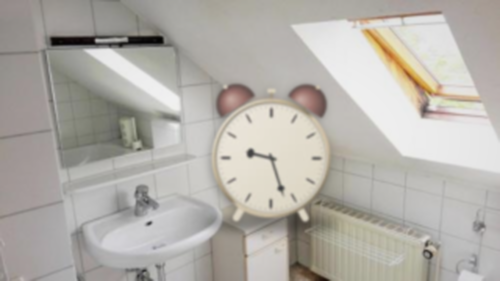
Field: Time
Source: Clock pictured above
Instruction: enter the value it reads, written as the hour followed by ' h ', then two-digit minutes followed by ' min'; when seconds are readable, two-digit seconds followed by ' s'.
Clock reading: 9 h 27 min
